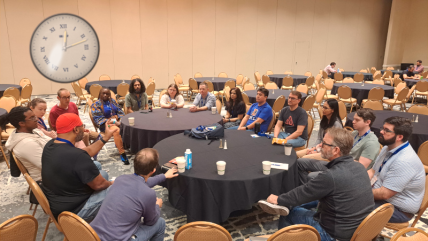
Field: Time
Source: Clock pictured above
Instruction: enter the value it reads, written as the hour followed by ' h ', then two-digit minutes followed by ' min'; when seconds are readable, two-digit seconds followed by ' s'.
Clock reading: 12 h 12 min
